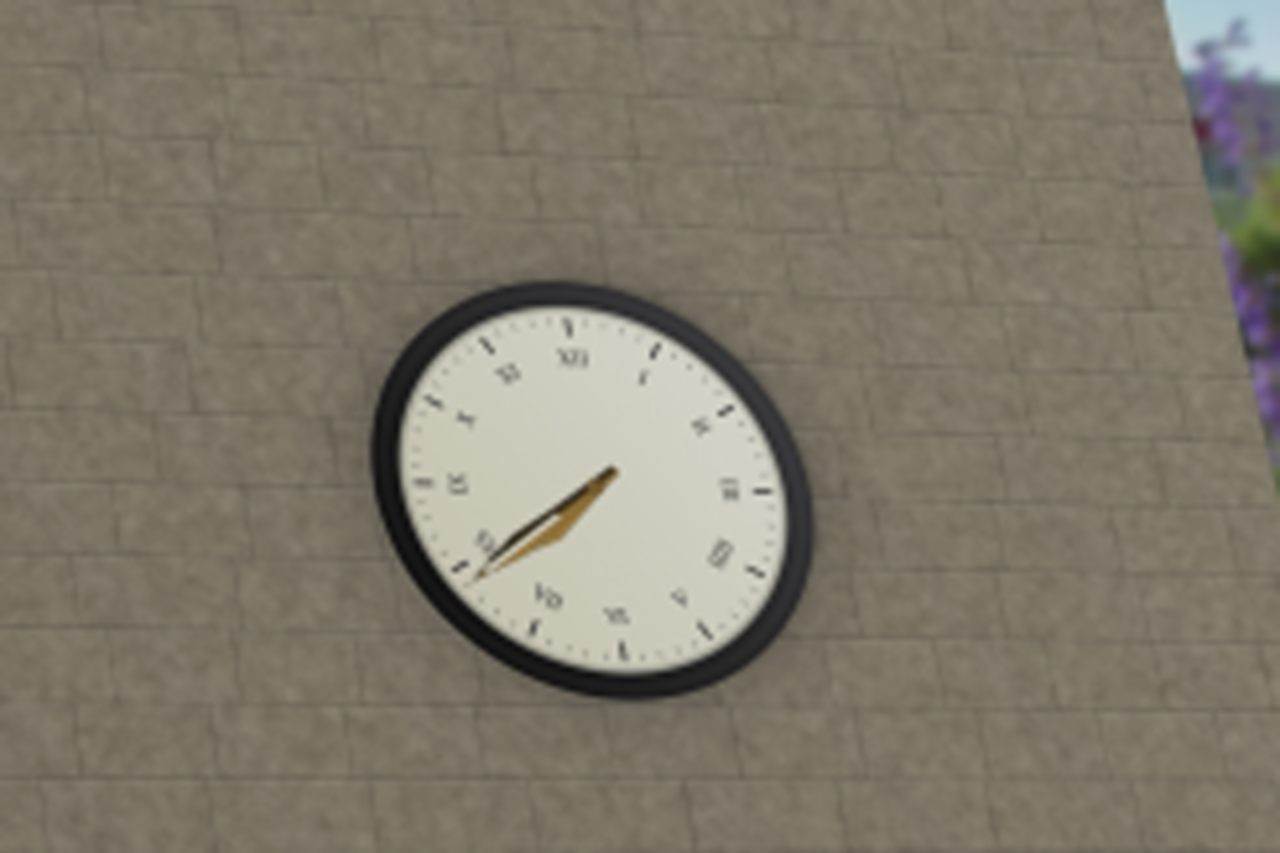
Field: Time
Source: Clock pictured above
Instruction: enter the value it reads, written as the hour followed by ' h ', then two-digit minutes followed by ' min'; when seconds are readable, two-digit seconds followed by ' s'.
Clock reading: 7 h 39 min
